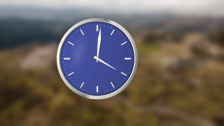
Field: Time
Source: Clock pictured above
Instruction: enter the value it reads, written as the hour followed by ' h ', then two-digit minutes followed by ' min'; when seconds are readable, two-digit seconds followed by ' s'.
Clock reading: 4 h 01 min
